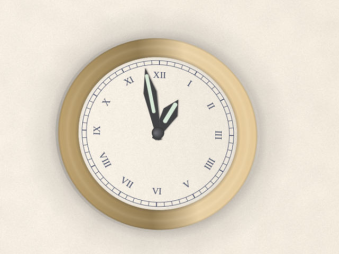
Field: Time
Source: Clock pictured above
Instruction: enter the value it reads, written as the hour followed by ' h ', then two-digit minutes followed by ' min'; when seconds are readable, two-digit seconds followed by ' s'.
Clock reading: 12 h 58 min
